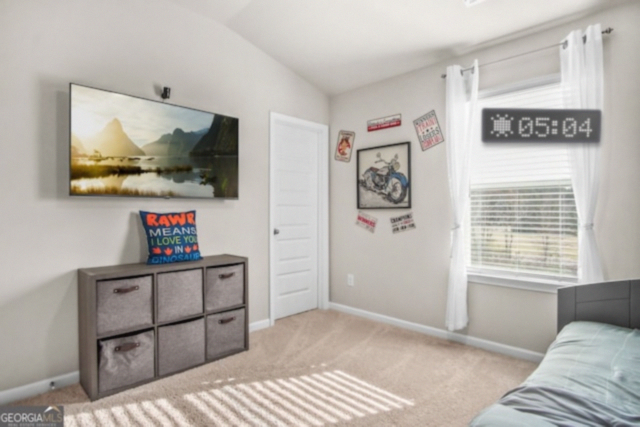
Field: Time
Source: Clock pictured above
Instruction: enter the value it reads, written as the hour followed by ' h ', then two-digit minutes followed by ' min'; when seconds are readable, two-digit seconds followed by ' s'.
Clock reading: 5 h 04 min
